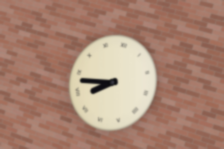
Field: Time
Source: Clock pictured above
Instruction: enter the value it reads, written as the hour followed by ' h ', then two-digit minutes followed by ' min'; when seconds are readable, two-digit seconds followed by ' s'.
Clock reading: 7 h 43 min
